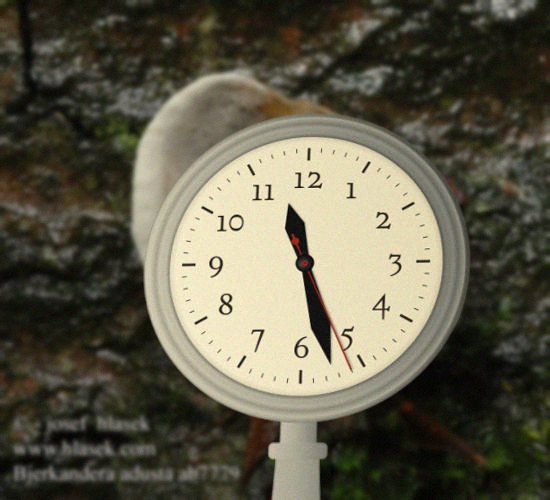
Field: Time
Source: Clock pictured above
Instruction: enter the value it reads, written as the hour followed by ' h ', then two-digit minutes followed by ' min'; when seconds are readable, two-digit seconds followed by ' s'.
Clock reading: 11 h 27 min 26 s
